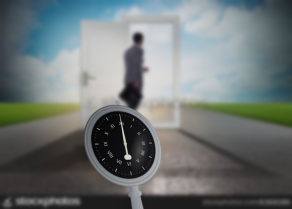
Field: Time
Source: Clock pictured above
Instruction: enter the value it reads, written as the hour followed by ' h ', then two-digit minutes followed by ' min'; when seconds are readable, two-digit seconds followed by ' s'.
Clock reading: 6 h 00 min
